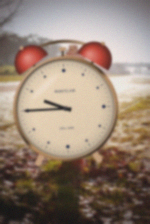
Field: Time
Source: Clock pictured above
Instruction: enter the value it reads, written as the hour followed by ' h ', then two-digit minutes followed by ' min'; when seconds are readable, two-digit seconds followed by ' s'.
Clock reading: 9 h 45 min
